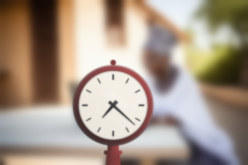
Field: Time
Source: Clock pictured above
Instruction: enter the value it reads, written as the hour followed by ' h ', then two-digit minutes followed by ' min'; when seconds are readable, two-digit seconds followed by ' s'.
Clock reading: 7 h 22 min
